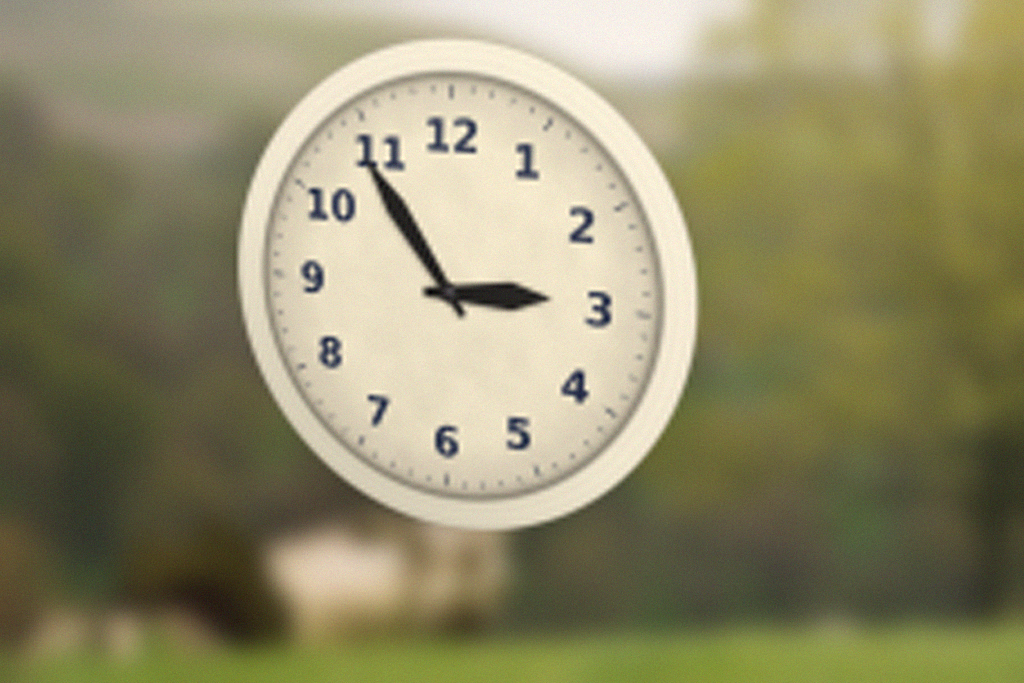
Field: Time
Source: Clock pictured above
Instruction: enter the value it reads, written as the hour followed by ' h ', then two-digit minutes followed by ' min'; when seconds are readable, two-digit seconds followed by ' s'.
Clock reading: 2 h 54 min
